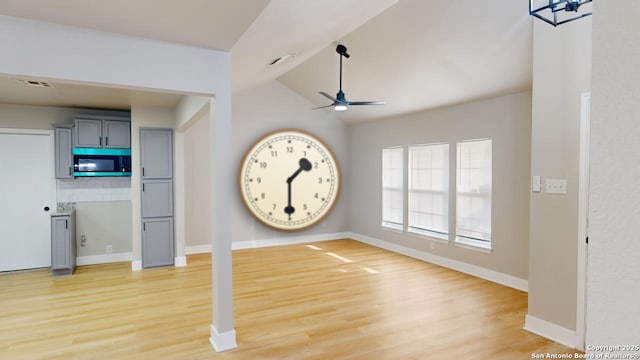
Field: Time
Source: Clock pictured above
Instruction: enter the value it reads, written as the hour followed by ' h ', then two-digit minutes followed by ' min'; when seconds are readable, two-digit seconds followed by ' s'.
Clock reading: 1 h 30 min
